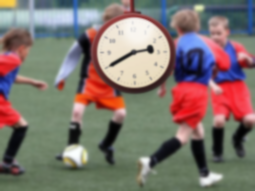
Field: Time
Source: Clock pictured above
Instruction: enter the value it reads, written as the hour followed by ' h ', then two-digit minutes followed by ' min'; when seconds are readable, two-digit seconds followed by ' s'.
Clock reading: 2 h 40 min
